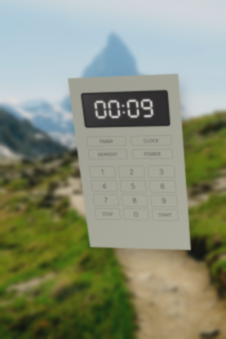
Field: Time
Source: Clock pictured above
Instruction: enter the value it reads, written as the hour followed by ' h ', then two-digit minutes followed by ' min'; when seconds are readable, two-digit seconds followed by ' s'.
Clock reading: 0 h 09 min
